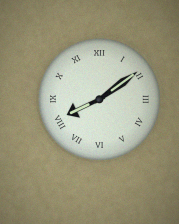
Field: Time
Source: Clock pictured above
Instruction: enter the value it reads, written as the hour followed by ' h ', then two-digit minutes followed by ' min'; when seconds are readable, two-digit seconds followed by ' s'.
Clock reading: 8 h 09 min
